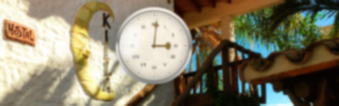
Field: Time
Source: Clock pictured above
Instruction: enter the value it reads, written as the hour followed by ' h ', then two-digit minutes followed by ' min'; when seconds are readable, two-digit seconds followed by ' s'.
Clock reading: 3 h 01 min
